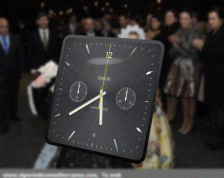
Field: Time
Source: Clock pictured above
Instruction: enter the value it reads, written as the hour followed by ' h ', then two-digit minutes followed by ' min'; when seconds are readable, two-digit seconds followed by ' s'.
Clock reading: 5 h 39 min
